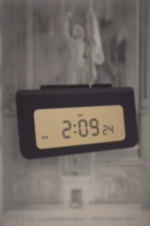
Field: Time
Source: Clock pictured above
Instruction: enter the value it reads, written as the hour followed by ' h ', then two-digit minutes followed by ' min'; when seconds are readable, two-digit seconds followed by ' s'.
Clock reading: 2 h 09 min 24 s
